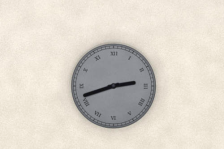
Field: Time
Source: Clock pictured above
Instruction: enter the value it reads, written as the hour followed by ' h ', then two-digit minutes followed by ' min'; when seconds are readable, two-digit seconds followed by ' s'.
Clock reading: 2 h 42 min
